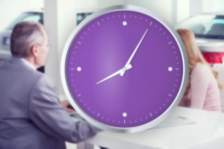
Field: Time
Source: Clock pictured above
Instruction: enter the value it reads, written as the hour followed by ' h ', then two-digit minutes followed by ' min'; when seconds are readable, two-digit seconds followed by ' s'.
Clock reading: 8 h 05 min
